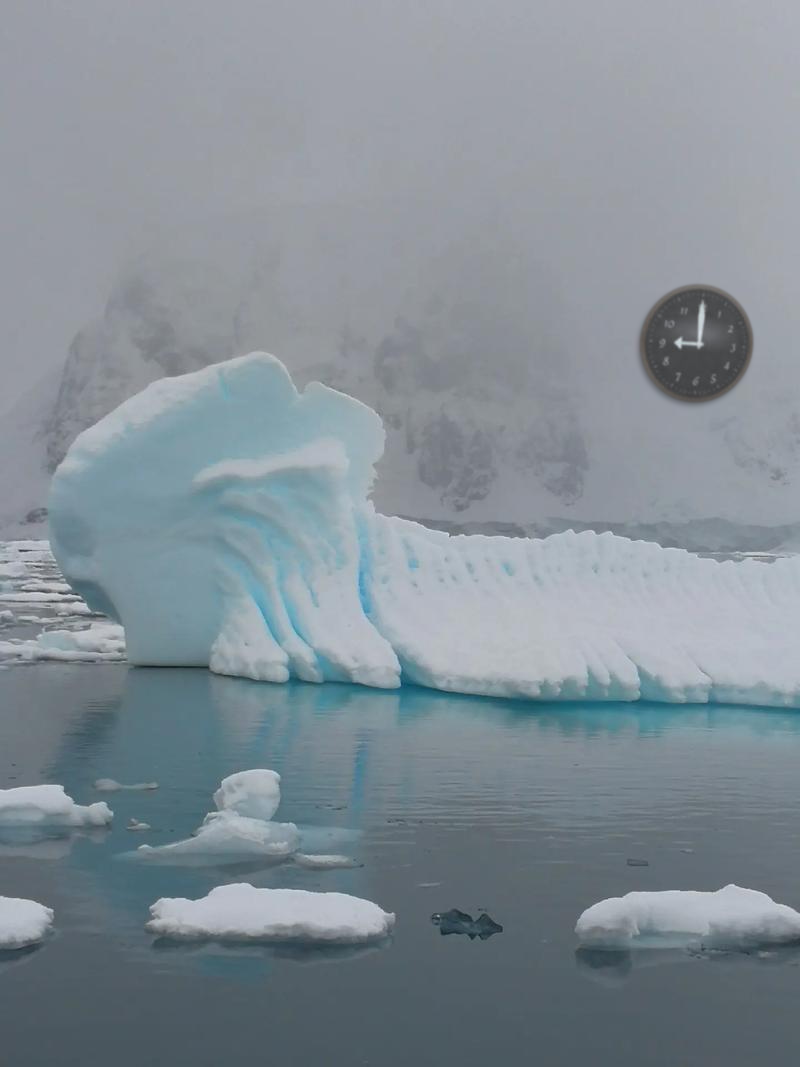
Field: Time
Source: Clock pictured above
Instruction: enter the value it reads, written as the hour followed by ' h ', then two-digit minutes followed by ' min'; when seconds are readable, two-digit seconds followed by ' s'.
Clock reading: 9 h 00 min
